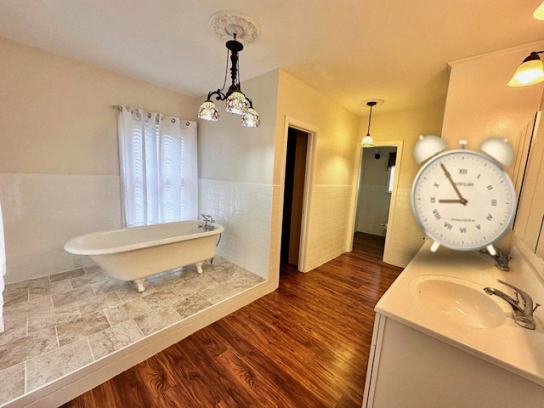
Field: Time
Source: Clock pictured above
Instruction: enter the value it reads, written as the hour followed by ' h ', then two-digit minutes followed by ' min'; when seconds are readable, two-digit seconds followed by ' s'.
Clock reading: 8 h 55 min
